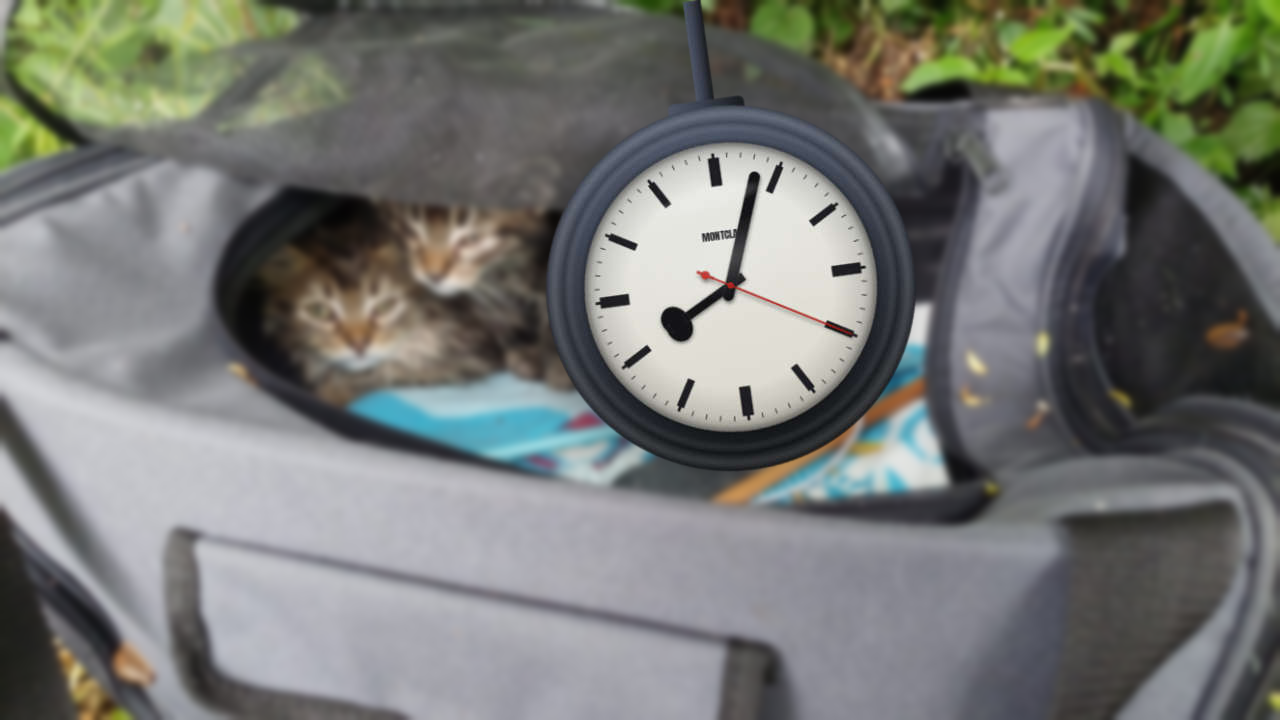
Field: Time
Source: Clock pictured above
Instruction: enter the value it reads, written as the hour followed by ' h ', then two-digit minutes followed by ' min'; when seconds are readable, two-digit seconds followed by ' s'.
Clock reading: 8 h 03 min 20 s
